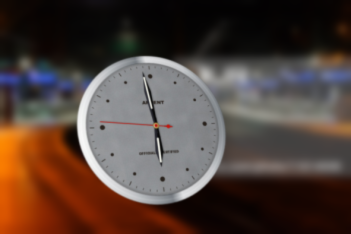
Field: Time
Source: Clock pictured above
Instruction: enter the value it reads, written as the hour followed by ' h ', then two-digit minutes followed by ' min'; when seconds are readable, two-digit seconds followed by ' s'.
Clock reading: 5 h 58 min 46 s
